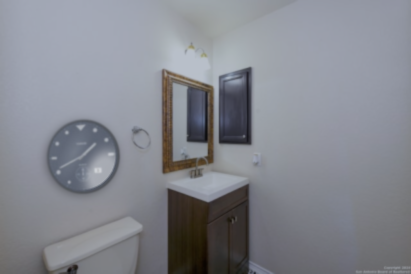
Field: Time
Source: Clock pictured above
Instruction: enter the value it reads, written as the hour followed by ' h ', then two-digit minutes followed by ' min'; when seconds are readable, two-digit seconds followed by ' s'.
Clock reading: 1 h 41 min
